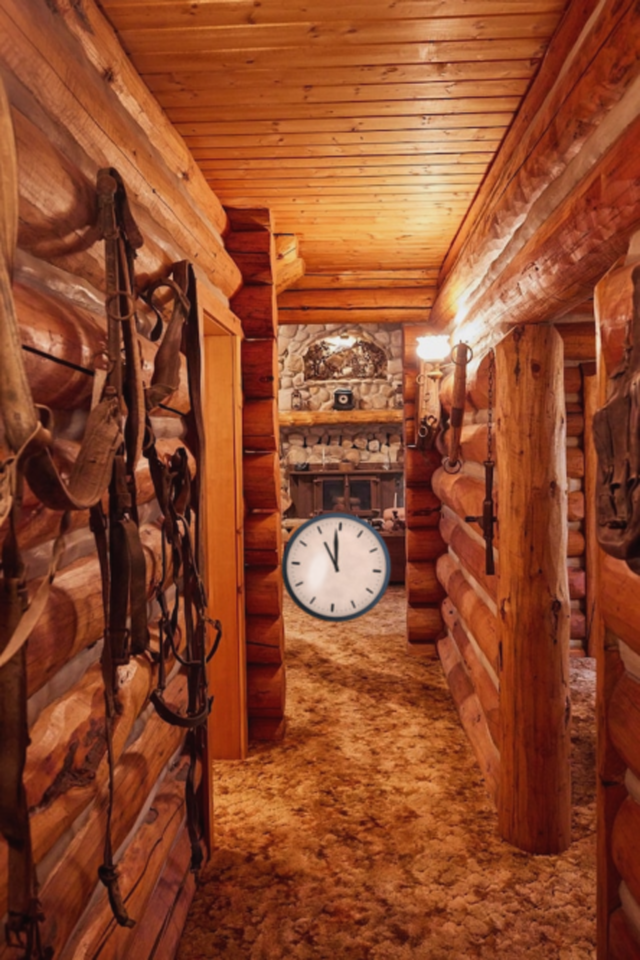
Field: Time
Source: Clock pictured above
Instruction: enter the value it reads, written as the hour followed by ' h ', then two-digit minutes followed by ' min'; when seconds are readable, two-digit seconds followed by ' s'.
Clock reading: 10 h 59 min
